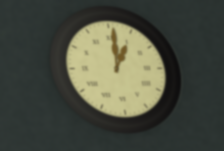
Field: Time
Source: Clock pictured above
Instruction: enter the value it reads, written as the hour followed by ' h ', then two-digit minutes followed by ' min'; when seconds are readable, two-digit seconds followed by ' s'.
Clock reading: 1 h 01 min
